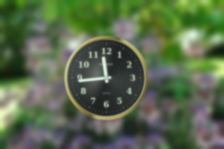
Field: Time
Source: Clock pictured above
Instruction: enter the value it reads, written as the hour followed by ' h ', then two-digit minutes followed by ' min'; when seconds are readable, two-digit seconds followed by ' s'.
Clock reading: 11 h 44 min
